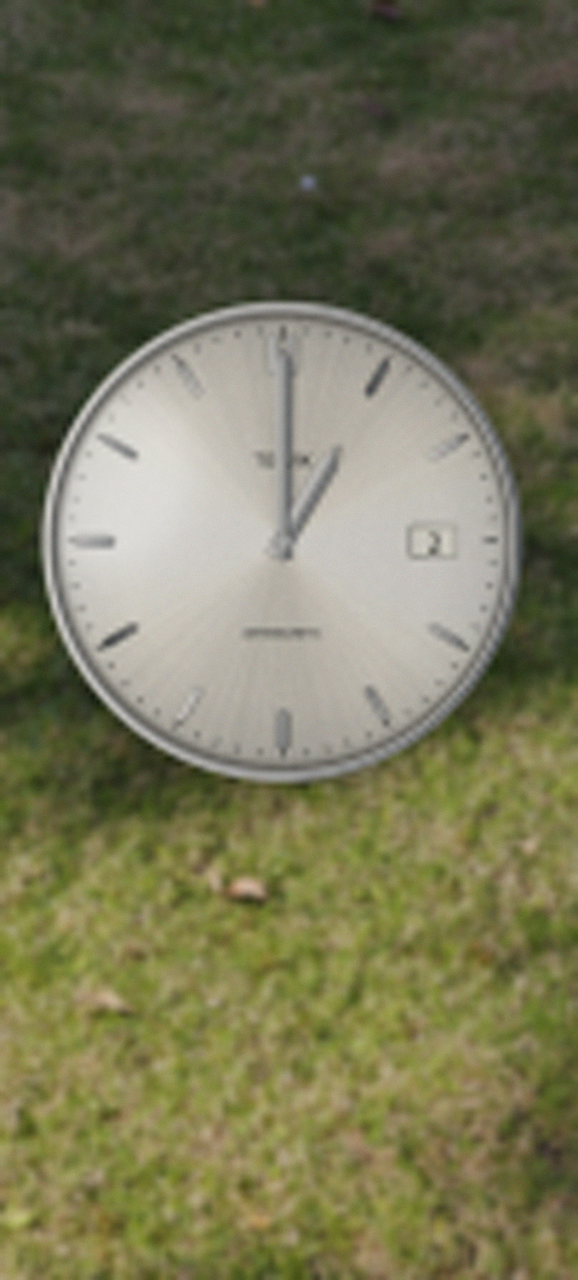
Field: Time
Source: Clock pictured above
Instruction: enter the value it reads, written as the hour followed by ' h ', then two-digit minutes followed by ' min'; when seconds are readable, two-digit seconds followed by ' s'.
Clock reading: 1 h 00 min
